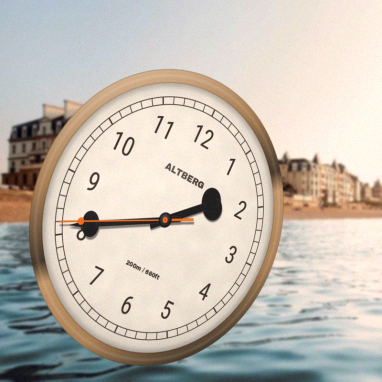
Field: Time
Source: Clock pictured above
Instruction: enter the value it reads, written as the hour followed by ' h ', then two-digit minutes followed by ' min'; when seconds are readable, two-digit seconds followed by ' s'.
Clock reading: 1 h 40 min 41 s
